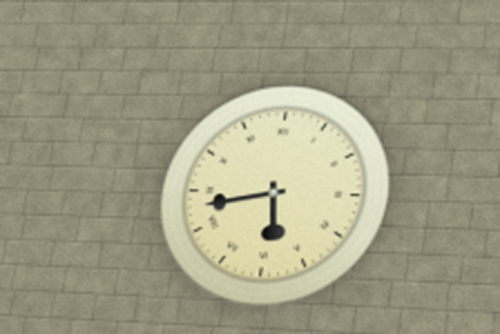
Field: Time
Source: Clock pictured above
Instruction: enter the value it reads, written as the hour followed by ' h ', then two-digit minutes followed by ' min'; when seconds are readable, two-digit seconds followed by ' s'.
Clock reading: 5 h 43 min
